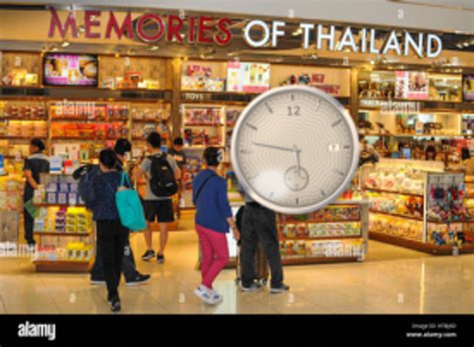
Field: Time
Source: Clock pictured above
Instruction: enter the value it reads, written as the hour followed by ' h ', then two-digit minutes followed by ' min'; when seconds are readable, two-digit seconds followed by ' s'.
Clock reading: 5 h 47 min
